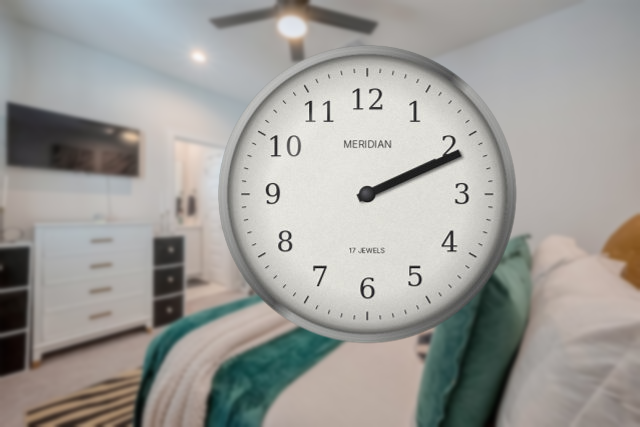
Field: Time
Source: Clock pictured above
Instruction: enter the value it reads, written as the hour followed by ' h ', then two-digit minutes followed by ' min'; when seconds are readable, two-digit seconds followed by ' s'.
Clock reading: 2 h 11 min
